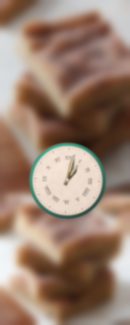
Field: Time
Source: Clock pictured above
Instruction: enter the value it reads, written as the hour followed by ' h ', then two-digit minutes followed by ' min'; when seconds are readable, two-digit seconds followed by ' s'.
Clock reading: 1 h 02 min
